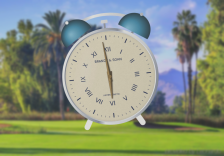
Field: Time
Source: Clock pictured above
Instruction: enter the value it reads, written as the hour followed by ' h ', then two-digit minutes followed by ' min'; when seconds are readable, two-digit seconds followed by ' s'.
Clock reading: 5 h 59 min
